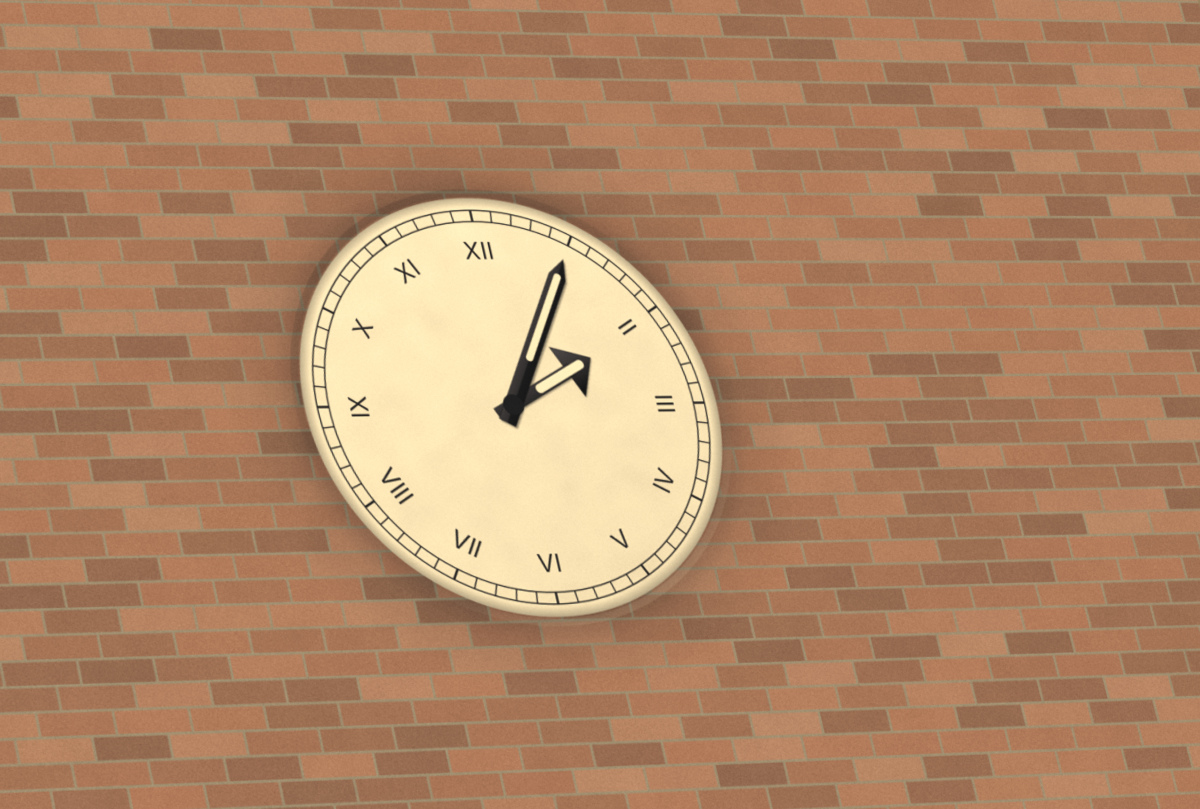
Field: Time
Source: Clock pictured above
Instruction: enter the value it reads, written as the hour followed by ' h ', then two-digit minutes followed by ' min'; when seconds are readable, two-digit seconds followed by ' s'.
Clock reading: 2 h 05 min
